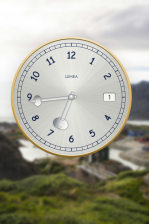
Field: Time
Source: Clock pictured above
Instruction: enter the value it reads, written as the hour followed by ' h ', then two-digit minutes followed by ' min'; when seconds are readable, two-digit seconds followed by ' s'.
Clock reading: 6 h 44 min
